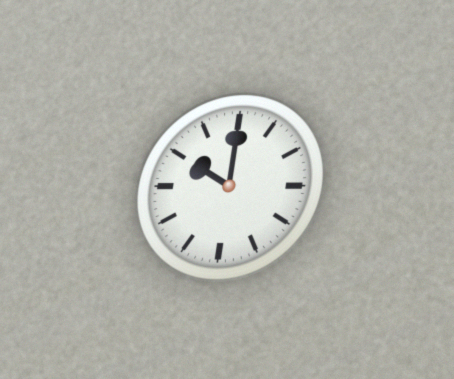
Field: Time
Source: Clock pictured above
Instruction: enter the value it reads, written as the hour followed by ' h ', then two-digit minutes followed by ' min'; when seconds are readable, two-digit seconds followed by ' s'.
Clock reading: 10 h 00 min
